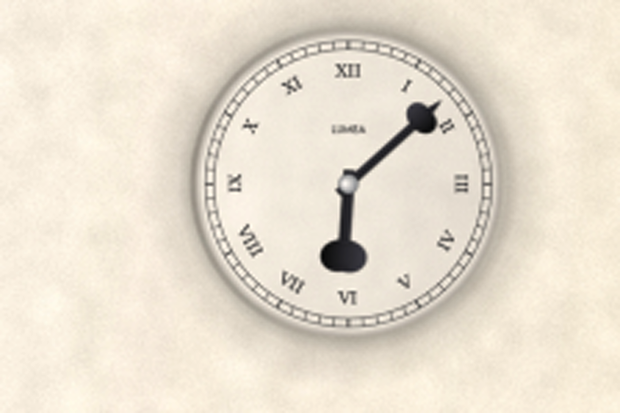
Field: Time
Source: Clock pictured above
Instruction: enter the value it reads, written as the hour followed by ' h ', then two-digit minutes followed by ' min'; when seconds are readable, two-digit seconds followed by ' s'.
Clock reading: 6 h 08 min
